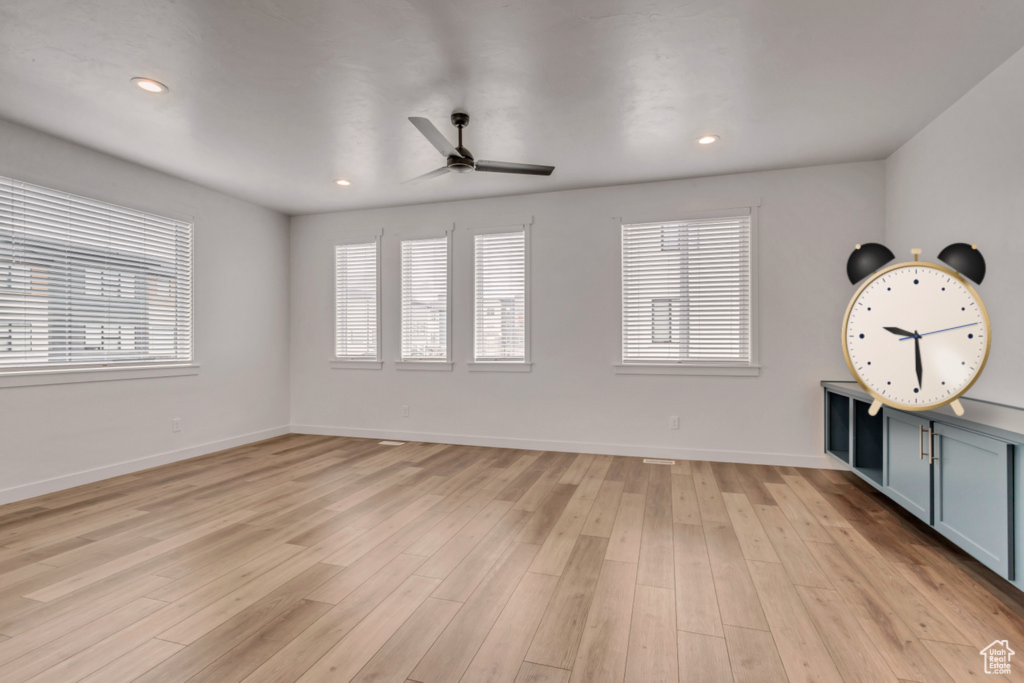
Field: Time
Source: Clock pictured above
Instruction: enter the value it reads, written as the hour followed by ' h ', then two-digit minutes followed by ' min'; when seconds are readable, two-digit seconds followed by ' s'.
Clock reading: 9 h 29 min 13 s
